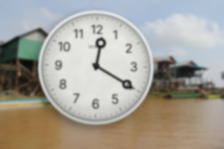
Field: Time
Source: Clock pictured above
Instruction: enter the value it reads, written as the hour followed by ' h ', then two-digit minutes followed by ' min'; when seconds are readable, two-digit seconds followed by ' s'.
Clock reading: 12 h 20 min
